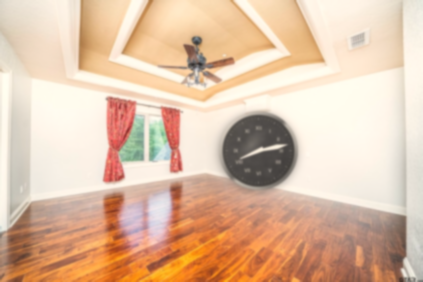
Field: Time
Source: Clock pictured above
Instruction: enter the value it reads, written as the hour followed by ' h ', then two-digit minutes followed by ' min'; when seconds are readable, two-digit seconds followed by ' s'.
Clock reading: 8 h 13 min
